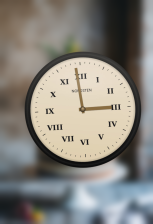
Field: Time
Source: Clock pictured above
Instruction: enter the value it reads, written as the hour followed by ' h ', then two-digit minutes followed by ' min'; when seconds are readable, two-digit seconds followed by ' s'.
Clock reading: 2 h 59 min
